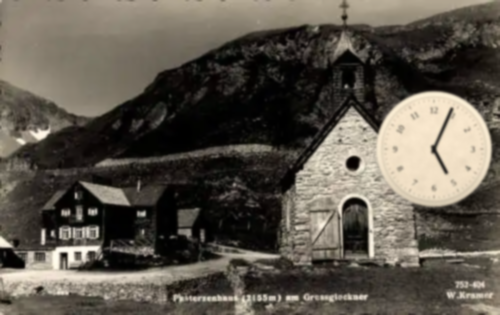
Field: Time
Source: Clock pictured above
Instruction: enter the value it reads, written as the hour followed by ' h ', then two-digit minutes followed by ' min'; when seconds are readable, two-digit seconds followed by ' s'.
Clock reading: 5 h 04 min
